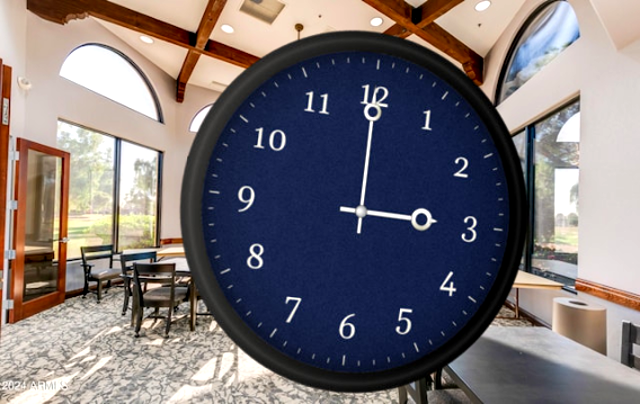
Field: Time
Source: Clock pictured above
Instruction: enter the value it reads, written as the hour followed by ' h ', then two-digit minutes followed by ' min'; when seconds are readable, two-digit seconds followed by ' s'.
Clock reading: 3 h 00 min
